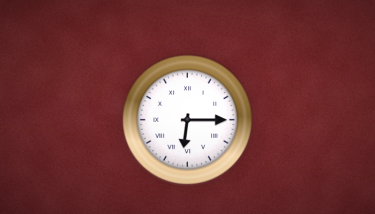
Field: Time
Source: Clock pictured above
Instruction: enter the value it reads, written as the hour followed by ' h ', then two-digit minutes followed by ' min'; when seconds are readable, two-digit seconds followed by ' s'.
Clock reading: 6 h 15 min
